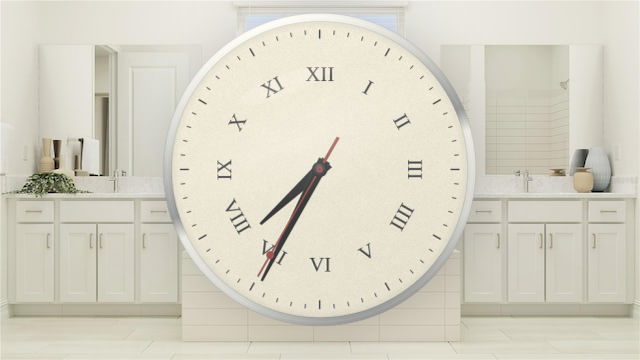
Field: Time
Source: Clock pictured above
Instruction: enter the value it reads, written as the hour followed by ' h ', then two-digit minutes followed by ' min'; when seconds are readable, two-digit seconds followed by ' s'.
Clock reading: 7 h 34 min 35 s
